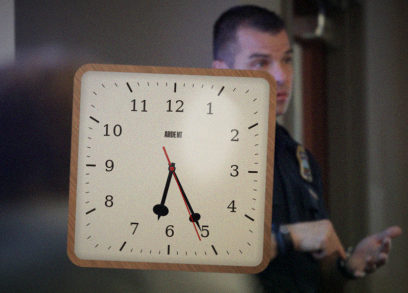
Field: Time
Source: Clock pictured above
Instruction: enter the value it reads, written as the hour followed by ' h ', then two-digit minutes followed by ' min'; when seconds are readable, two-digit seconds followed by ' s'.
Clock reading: 6 h 25 min 26 s
